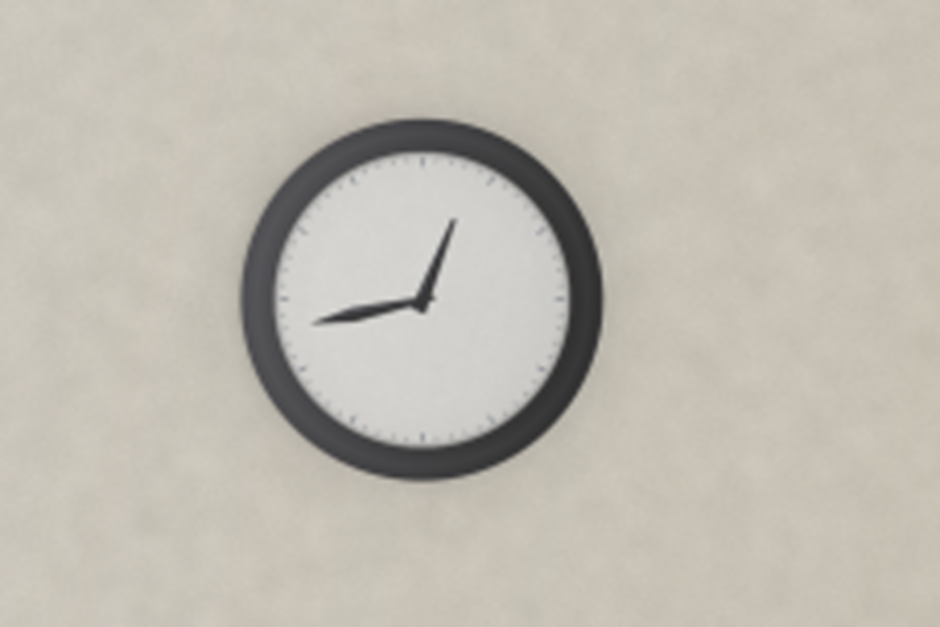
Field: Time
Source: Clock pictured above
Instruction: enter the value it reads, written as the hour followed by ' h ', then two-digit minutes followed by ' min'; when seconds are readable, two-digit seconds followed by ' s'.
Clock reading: 12 h 43 min
